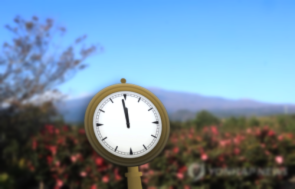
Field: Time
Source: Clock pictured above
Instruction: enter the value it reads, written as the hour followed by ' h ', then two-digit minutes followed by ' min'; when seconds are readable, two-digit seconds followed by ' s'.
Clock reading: 11 h 59 min
